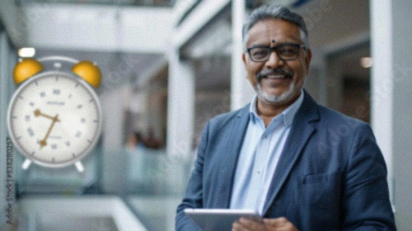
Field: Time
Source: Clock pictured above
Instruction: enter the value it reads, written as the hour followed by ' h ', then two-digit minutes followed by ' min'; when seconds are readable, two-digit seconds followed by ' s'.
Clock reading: 9 h 34 min
